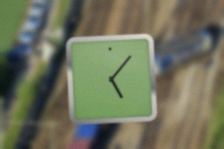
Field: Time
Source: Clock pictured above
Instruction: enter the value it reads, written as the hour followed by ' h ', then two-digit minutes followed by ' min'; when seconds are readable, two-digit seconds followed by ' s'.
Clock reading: 5 h 07 min
